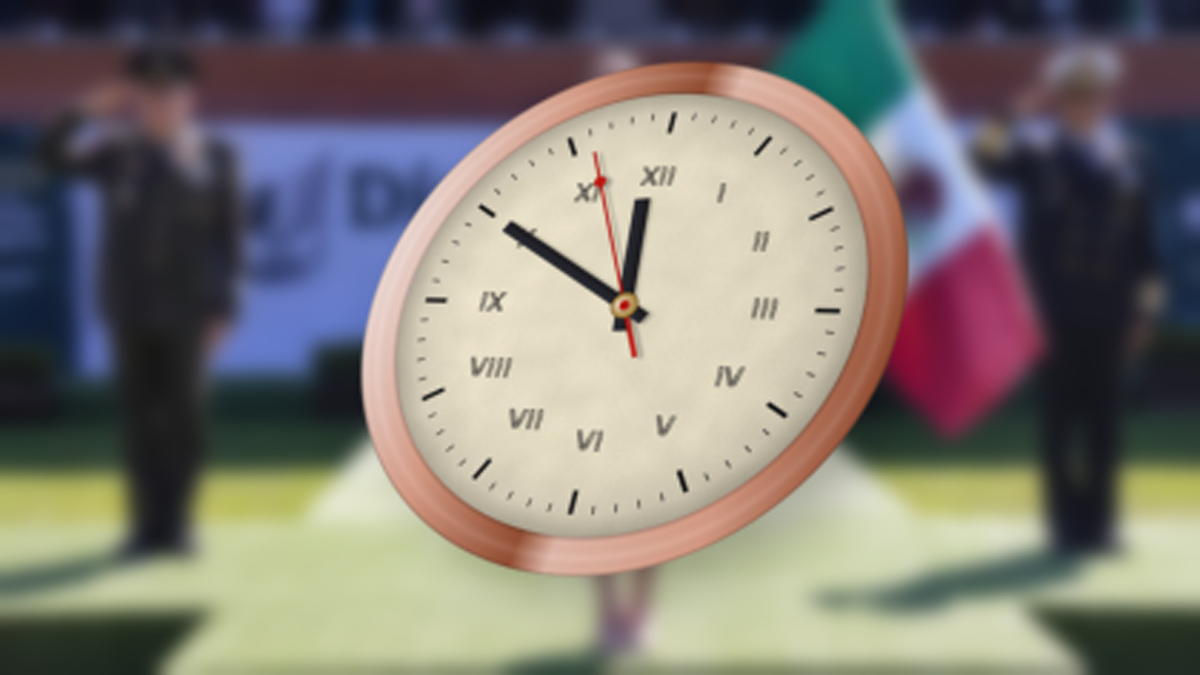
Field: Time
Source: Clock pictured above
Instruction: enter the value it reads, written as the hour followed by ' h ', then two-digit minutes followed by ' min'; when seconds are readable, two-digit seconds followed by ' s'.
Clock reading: 11 h 49 min 56 s
